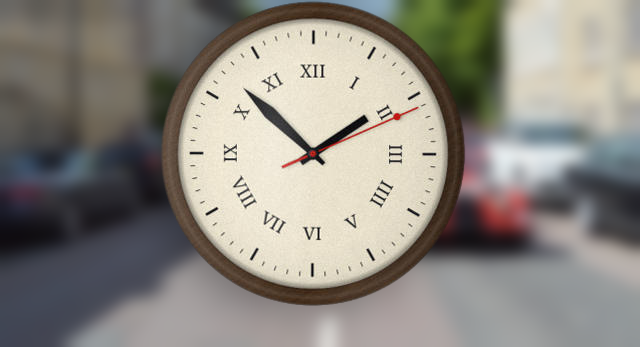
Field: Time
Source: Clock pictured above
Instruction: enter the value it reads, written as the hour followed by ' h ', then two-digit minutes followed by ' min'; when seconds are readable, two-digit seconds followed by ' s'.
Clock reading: 1 h 52 min 11 s
